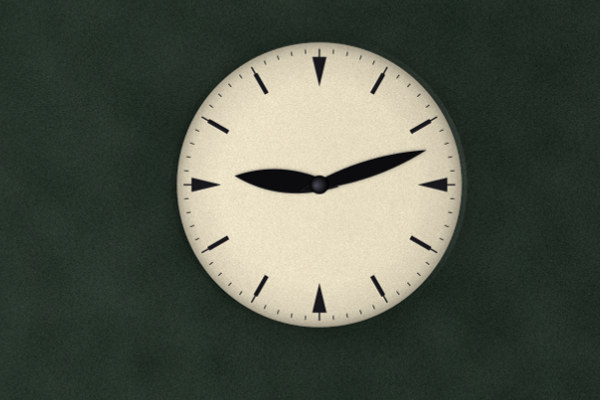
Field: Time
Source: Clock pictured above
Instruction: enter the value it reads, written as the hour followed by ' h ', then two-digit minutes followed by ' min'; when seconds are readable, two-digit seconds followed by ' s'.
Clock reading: 9 h 12 min
